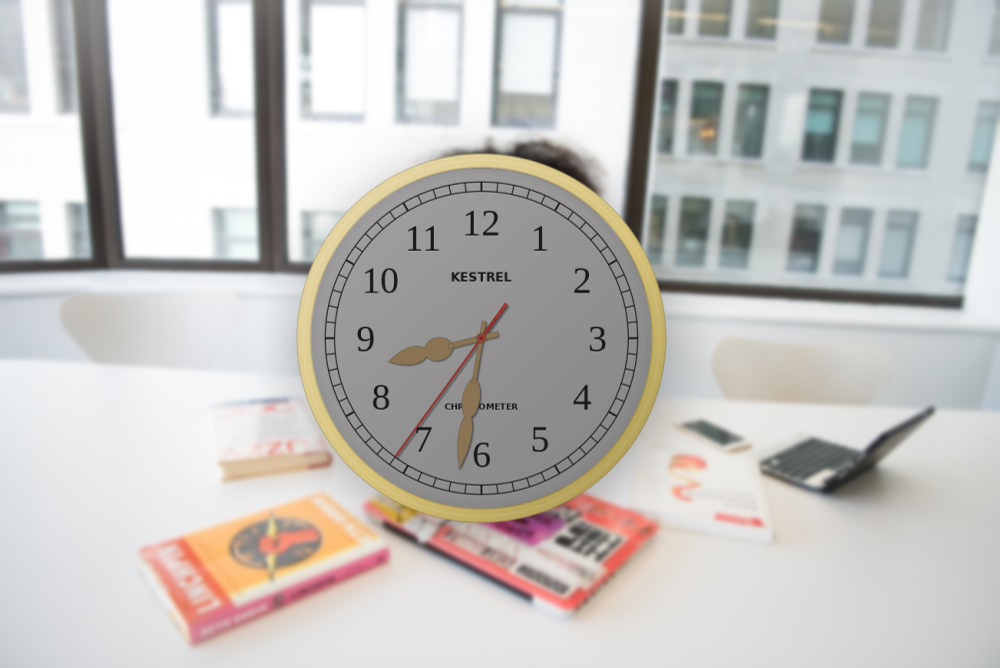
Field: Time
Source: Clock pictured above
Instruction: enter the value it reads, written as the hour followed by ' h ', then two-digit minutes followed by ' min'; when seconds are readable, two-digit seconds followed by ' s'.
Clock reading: 8 h 31 min 36 s
